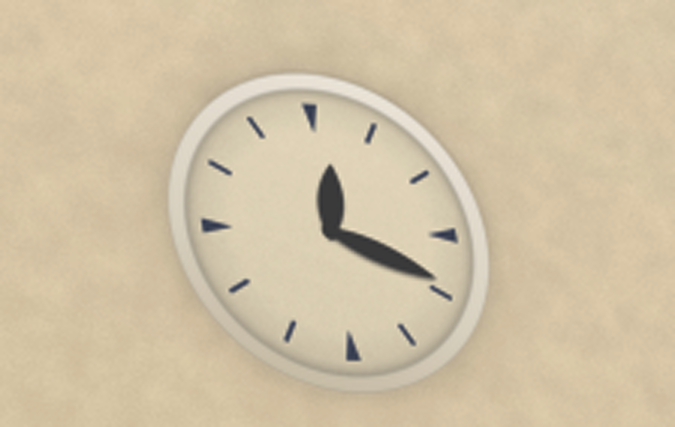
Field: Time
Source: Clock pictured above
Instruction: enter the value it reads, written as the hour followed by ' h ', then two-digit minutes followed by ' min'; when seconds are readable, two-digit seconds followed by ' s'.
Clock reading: 12 h 19 min
